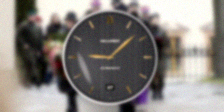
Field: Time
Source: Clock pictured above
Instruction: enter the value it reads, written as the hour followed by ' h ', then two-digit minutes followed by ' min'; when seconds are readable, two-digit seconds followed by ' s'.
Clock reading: 9 h 08 min
